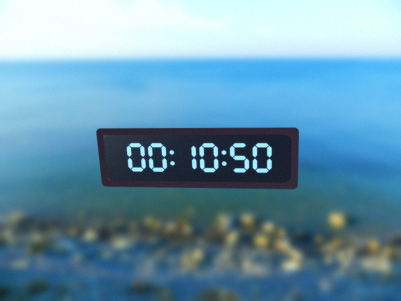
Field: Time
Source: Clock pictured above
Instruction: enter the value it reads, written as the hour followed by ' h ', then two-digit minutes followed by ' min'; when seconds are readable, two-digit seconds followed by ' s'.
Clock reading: 0 h 10 min 50 s
